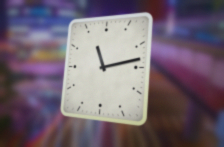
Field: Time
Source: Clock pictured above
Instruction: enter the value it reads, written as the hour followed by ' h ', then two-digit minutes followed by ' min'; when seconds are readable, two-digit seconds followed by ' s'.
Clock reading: 11 h 13 min
